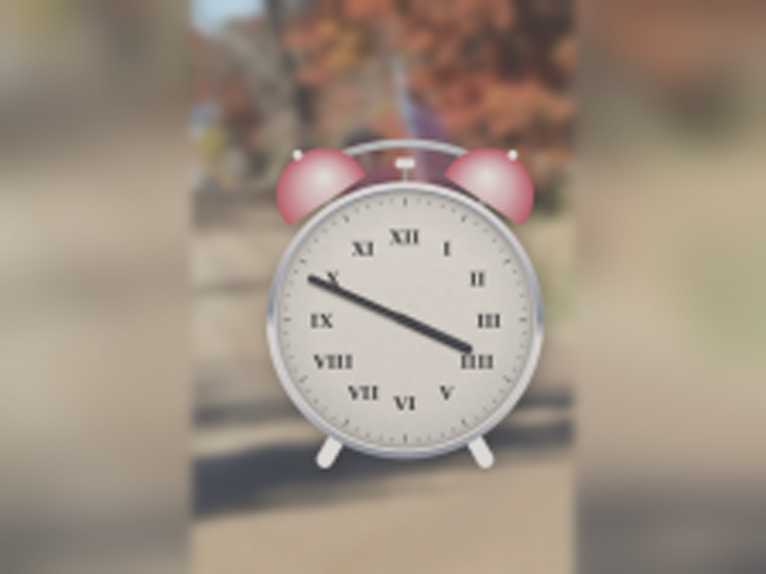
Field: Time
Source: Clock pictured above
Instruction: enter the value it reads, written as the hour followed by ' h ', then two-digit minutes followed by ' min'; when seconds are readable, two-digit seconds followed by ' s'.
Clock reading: 3 h 49 min
